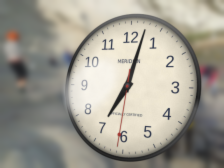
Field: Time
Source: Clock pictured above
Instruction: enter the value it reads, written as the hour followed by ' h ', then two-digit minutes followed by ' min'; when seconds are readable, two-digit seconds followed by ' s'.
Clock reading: 7 h 02 min 31 s
